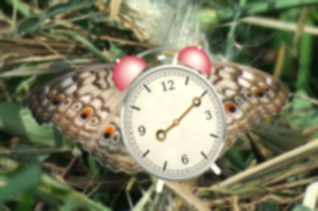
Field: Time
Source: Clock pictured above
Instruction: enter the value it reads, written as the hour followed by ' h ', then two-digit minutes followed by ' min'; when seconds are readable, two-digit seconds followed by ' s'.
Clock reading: 8 h 10 min
